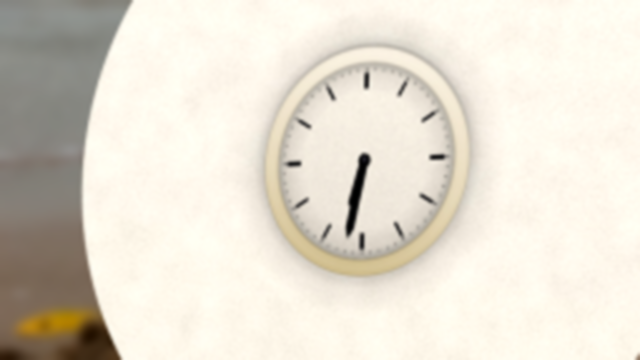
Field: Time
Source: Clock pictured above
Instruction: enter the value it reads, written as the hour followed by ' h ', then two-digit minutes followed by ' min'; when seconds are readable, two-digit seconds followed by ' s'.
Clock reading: 6 h 32 min
